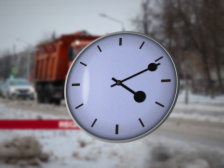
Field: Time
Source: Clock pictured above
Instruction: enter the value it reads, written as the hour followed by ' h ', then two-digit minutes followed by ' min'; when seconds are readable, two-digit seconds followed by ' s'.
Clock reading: 4 h 11 min
